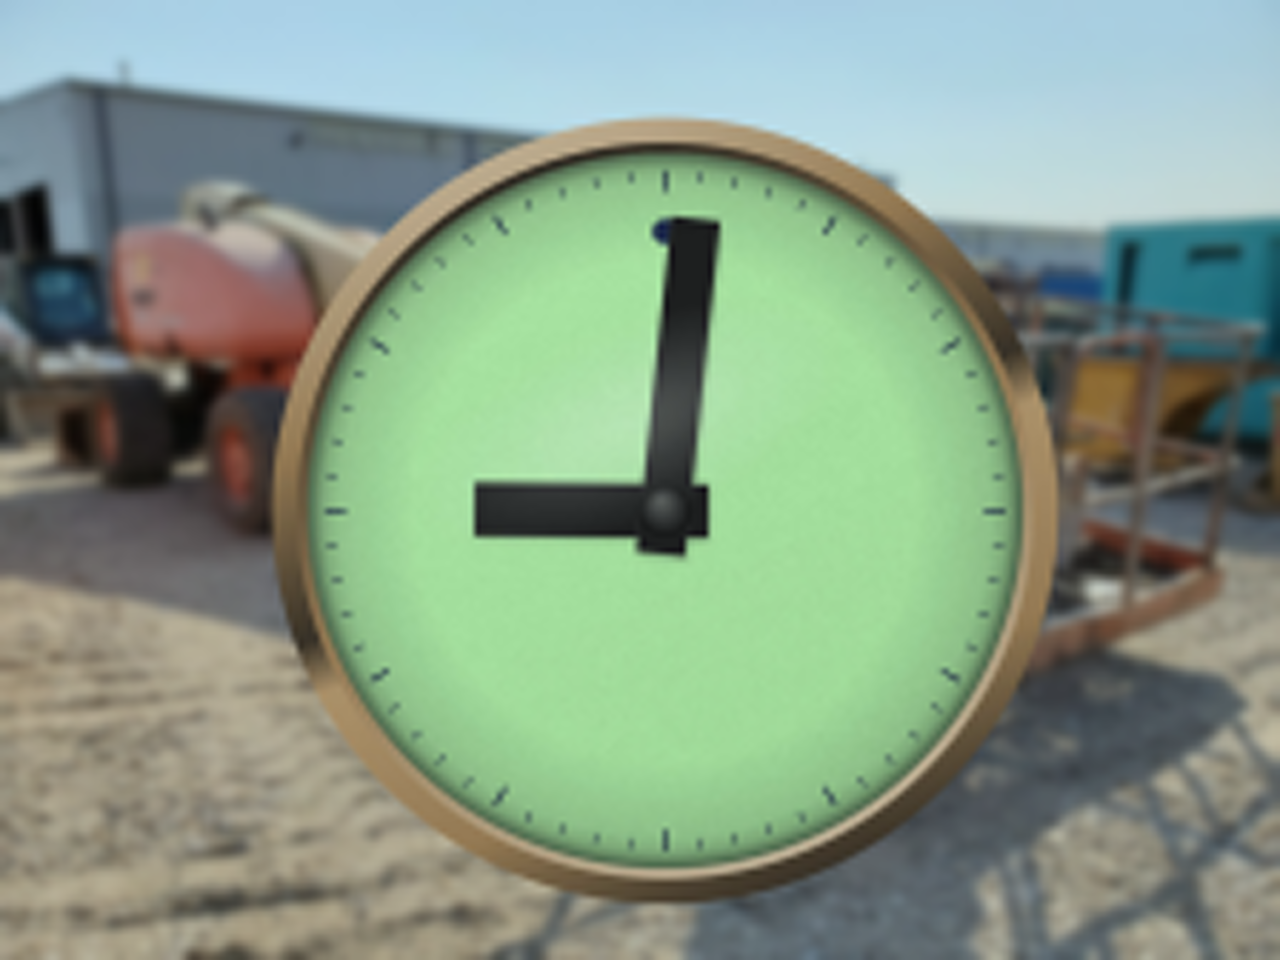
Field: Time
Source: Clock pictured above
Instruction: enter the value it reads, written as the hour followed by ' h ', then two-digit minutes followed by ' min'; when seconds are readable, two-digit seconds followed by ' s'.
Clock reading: 9 h 01 min
